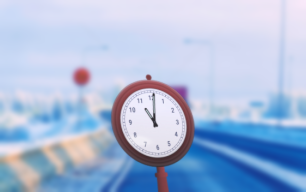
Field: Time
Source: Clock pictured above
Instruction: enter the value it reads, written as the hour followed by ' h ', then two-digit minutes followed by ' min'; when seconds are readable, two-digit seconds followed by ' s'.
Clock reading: 11 h 01 min
